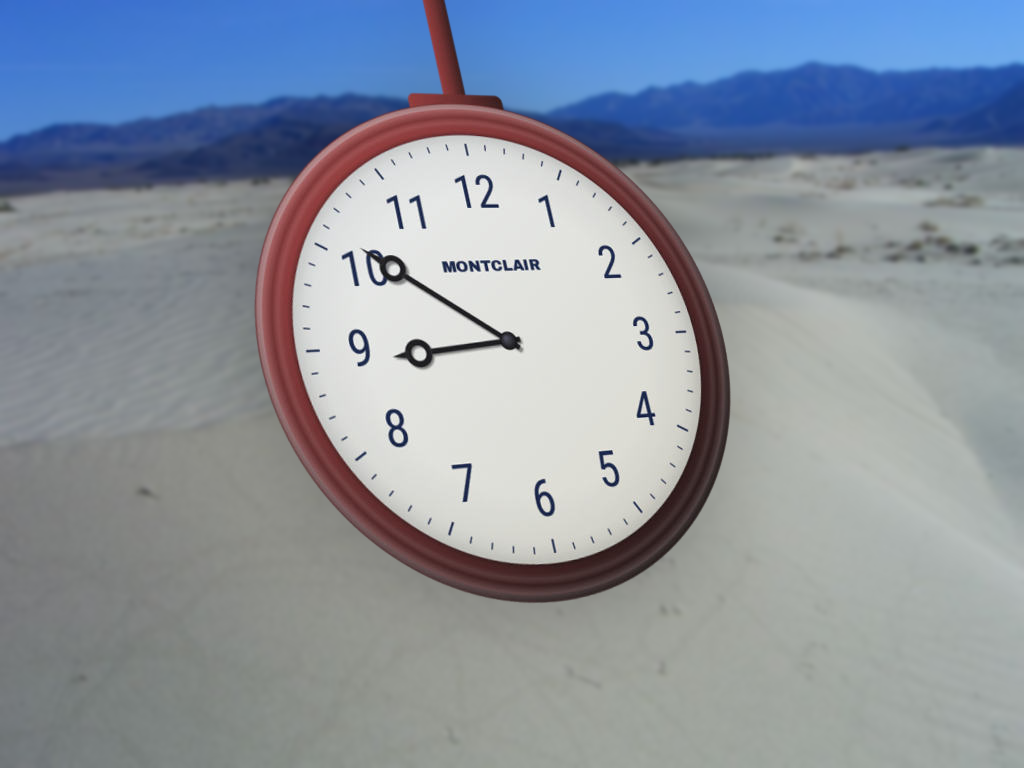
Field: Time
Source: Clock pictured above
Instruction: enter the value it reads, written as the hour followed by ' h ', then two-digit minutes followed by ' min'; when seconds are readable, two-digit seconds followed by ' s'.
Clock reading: 8 h 51 min
